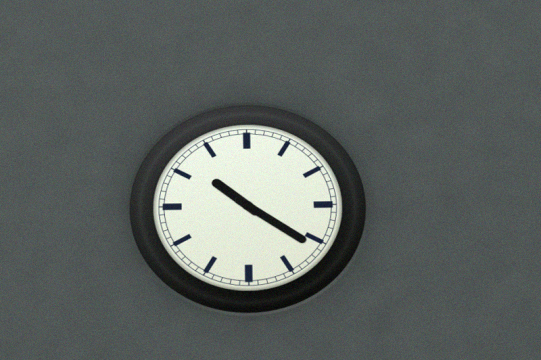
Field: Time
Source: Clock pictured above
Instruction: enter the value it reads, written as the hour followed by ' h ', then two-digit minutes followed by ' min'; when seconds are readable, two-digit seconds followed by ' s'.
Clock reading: 10 h 21 min
